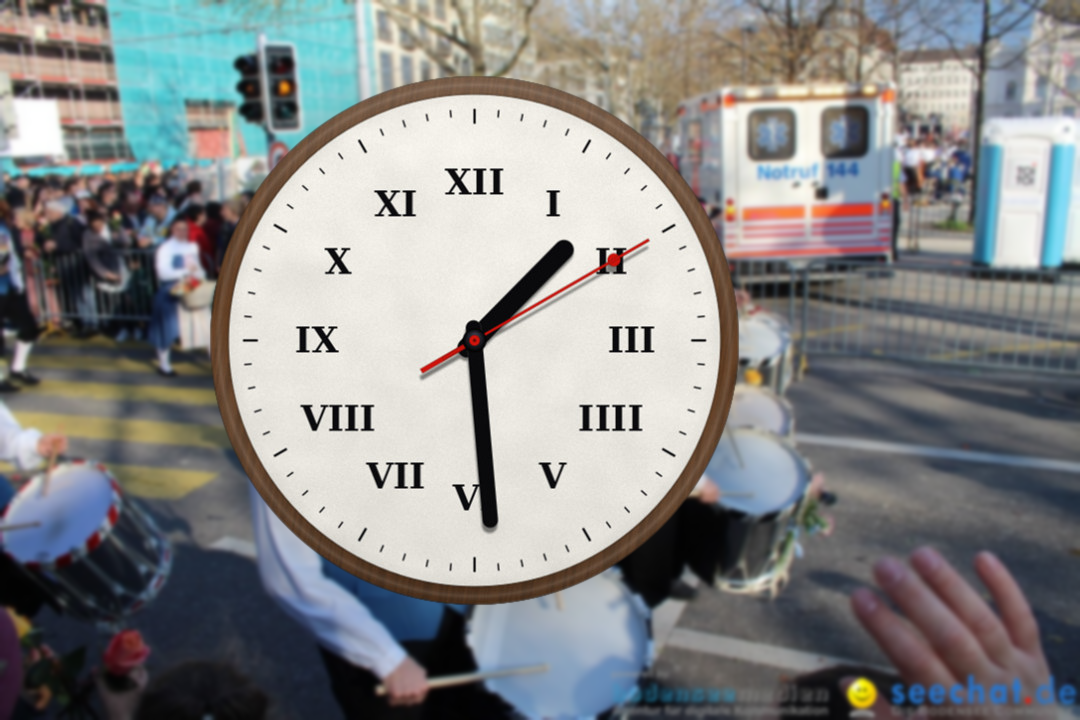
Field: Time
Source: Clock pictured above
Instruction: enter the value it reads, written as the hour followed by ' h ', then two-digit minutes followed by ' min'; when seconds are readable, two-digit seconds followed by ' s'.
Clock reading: 1 h 29 min 10 s
